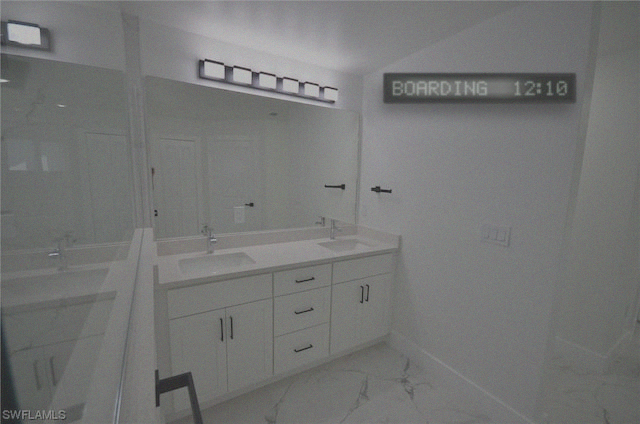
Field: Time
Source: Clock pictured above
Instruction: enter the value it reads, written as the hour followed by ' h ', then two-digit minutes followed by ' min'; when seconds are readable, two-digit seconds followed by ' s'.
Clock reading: 12 h 10 min
